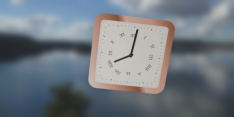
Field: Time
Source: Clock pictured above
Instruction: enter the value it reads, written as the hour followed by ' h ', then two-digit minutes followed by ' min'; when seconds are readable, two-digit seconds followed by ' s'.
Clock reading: 8 h 01 min
